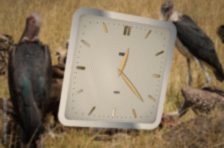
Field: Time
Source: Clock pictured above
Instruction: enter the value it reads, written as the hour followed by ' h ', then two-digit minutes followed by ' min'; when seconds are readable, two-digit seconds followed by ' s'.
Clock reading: 12 h 22 min
